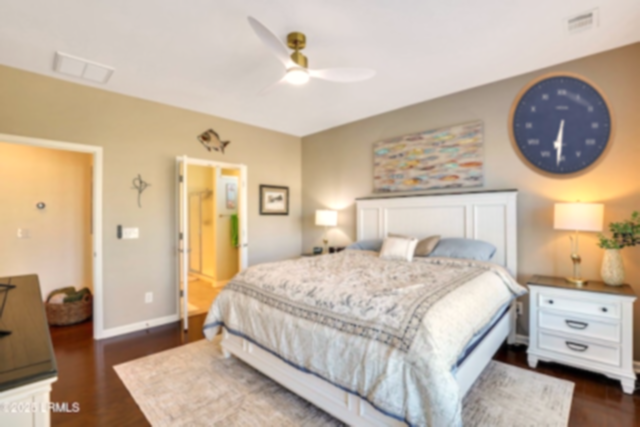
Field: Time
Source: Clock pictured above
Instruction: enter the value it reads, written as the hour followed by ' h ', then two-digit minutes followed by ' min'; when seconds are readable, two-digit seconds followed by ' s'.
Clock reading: 6 h 31 min
